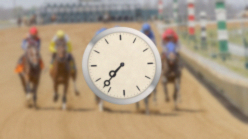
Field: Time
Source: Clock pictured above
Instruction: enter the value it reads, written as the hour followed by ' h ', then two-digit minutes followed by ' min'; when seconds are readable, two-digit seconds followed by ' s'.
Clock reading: 7 h 37 min
